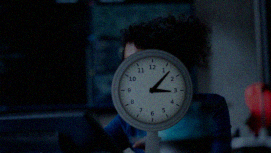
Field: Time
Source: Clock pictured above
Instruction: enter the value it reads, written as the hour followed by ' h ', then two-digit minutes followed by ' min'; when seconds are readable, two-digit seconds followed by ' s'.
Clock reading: 3 h 07 min
